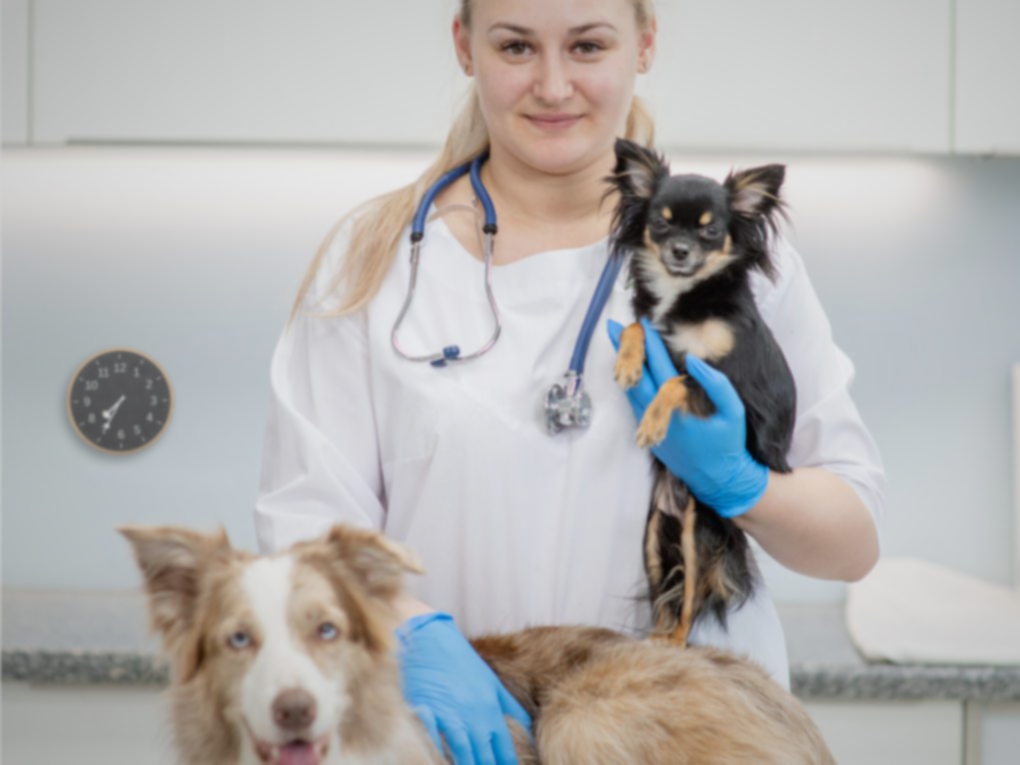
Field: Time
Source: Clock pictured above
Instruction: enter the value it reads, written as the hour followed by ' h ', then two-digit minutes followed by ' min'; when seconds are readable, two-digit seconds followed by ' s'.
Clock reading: 7 h 35 min
